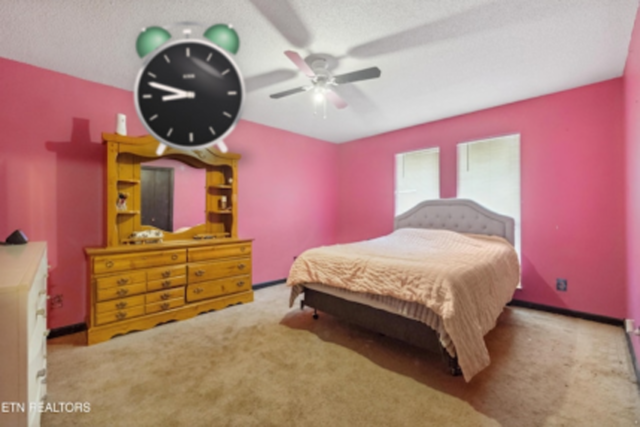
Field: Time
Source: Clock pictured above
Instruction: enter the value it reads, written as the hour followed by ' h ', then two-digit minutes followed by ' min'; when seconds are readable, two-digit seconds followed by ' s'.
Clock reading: 8 h 48 min
